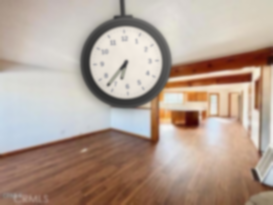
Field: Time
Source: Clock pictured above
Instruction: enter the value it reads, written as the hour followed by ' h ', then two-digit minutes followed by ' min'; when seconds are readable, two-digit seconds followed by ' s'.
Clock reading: 6 h 37 min
